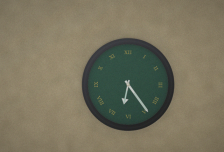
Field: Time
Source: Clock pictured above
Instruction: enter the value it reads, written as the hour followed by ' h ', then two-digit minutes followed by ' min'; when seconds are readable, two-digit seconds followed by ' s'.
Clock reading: 6 h 24 min
